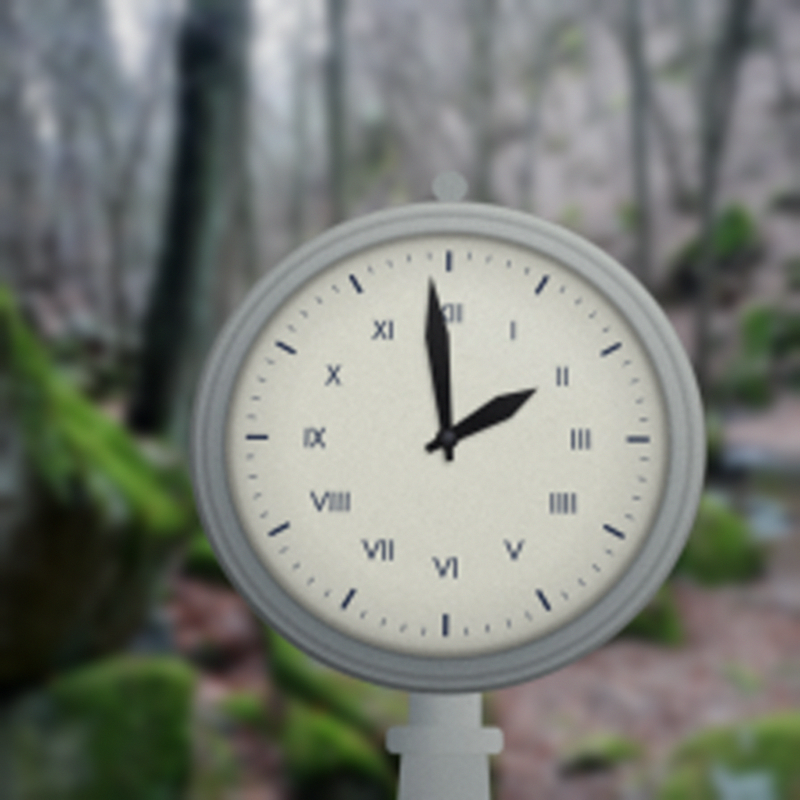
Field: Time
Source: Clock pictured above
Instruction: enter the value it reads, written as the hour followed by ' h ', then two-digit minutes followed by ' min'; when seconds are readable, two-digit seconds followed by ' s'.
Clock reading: 1 h 59 min
